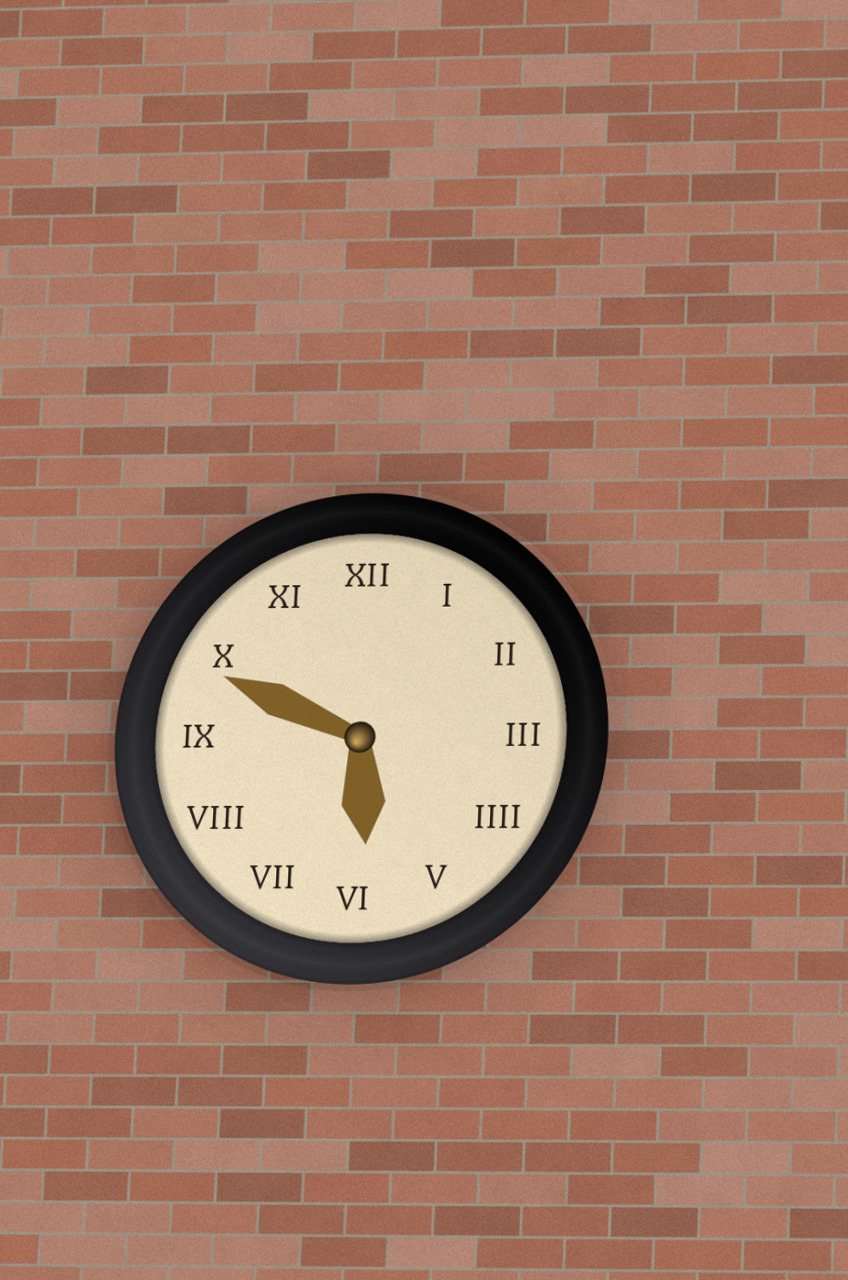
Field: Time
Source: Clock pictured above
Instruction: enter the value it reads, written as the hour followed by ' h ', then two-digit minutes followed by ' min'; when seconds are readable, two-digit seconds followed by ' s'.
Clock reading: 5 h 49 min
